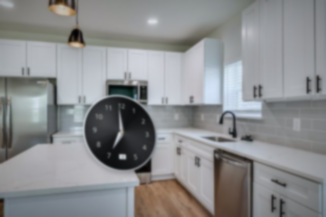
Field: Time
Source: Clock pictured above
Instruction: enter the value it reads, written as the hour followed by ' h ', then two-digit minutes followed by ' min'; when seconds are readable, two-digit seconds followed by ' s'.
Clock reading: 6 h 59 min
